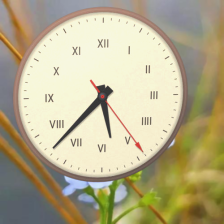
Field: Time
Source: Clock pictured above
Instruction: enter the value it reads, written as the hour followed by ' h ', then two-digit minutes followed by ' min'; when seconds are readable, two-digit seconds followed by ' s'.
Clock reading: 5 h 37 min 24 s
